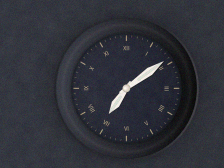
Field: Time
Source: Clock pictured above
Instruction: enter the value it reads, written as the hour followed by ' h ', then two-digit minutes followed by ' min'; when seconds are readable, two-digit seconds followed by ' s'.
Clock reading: 7 h 09 min
